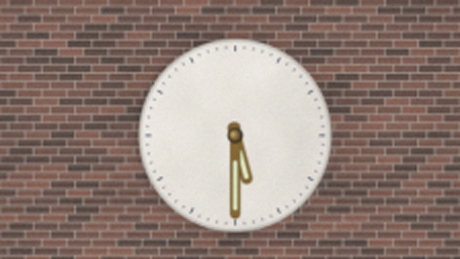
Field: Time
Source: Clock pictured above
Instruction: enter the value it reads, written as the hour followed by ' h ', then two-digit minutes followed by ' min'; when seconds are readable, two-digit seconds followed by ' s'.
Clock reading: 5 h 30 min
